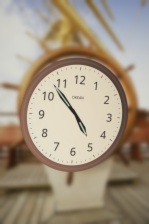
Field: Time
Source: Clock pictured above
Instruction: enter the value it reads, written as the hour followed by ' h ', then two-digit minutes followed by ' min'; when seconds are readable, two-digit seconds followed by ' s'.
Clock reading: 4 h 53 min
